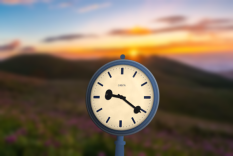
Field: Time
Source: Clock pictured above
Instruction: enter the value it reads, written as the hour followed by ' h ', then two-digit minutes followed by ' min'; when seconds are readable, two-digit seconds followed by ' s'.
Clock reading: 9 h 21 min
